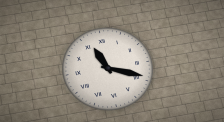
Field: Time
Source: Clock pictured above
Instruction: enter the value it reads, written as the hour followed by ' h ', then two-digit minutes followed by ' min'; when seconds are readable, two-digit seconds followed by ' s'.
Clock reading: 11 h 19 min
